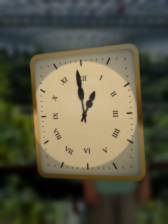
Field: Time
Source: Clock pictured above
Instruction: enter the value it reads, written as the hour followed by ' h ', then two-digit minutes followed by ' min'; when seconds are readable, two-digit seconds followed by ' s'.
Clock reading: 12 h 59 min
